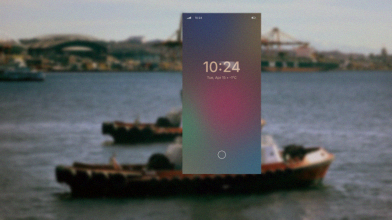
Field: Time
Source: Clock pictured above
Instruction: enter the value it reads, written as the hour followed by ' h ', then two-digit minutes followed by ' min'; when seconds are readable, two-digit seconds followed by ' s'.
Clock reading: 10 h 24 min
